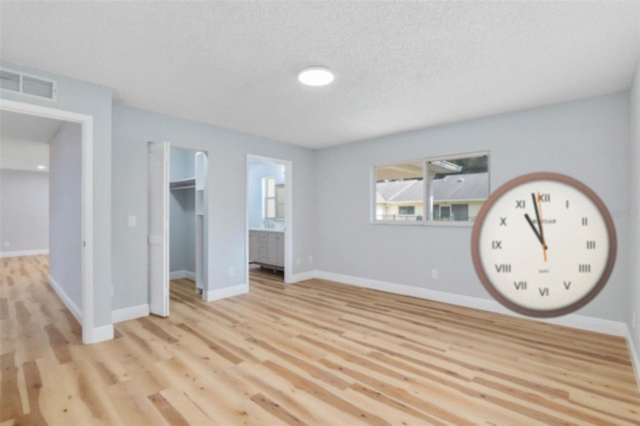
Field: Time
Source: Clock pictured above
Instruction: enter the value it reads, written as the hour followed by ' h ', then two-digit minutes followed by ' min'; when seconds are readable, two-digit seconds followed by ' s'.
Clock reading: 10 h 57 min 59 s
